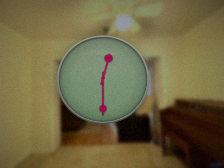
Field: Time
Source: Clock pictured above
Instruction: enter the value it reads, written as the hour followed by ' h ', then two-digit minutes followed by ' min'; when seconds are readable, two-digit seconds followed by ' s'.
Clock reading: 12 h 30 min
